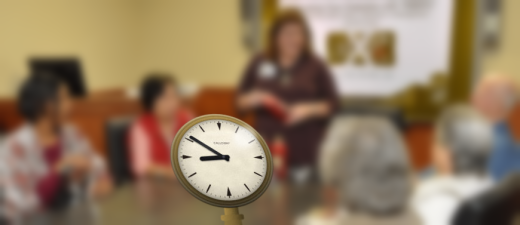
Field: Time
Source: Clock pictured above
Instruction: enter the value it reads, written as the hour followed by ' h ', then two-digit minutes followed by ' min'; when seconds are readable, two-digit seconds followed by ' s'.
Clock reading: 8 h 51 min
